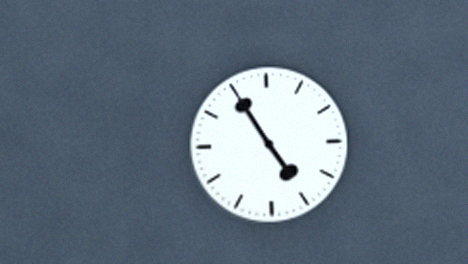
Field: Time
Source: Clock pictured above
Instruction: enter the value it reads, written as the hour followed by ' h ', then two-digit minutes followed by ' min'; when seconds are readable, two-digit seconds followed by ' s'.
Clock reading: 4 h 55 min
